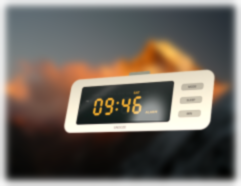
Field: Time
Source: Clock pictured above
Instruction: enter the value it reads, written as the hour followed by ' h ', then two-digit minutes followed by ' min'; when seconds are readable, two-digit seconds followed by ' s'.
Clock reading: 9 h 46 min
